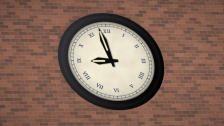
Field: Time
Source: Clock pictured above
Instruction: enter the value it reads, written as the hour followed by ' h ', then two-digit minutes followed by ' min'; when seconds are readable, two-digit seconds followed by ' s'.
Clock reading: 8 h 58 min
